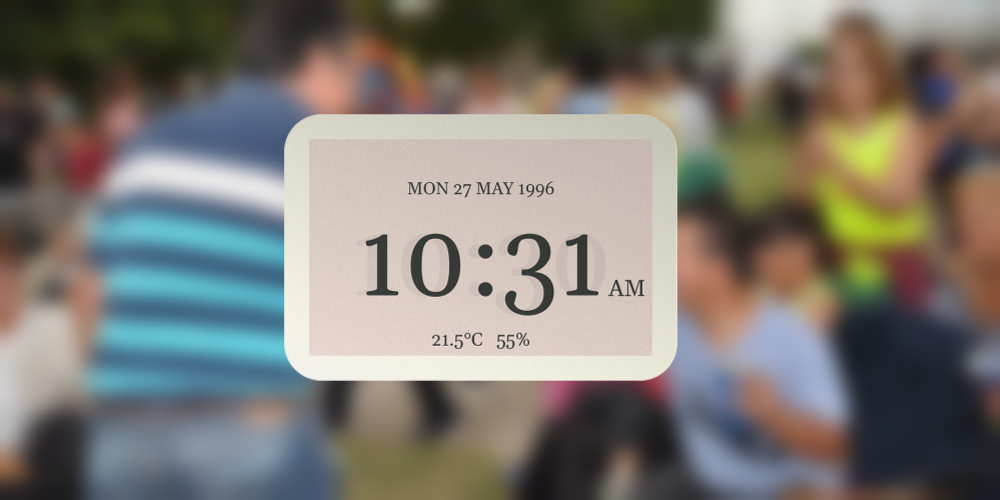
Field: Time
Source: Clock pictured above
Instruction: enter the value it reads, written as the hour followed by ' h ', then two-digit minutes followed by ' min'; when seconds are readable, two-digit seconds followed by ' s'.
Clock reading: 10 h 31 min
